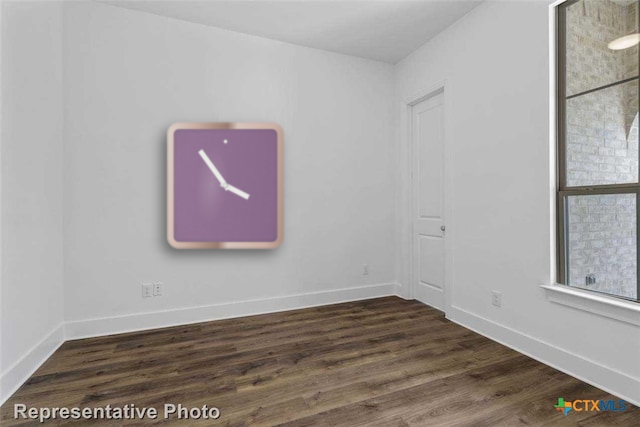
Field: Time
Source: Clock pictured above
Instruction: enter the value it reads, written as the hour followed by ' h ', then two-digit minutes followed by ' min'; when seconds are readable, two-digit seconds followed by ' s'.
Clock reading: 3 h 54 min
